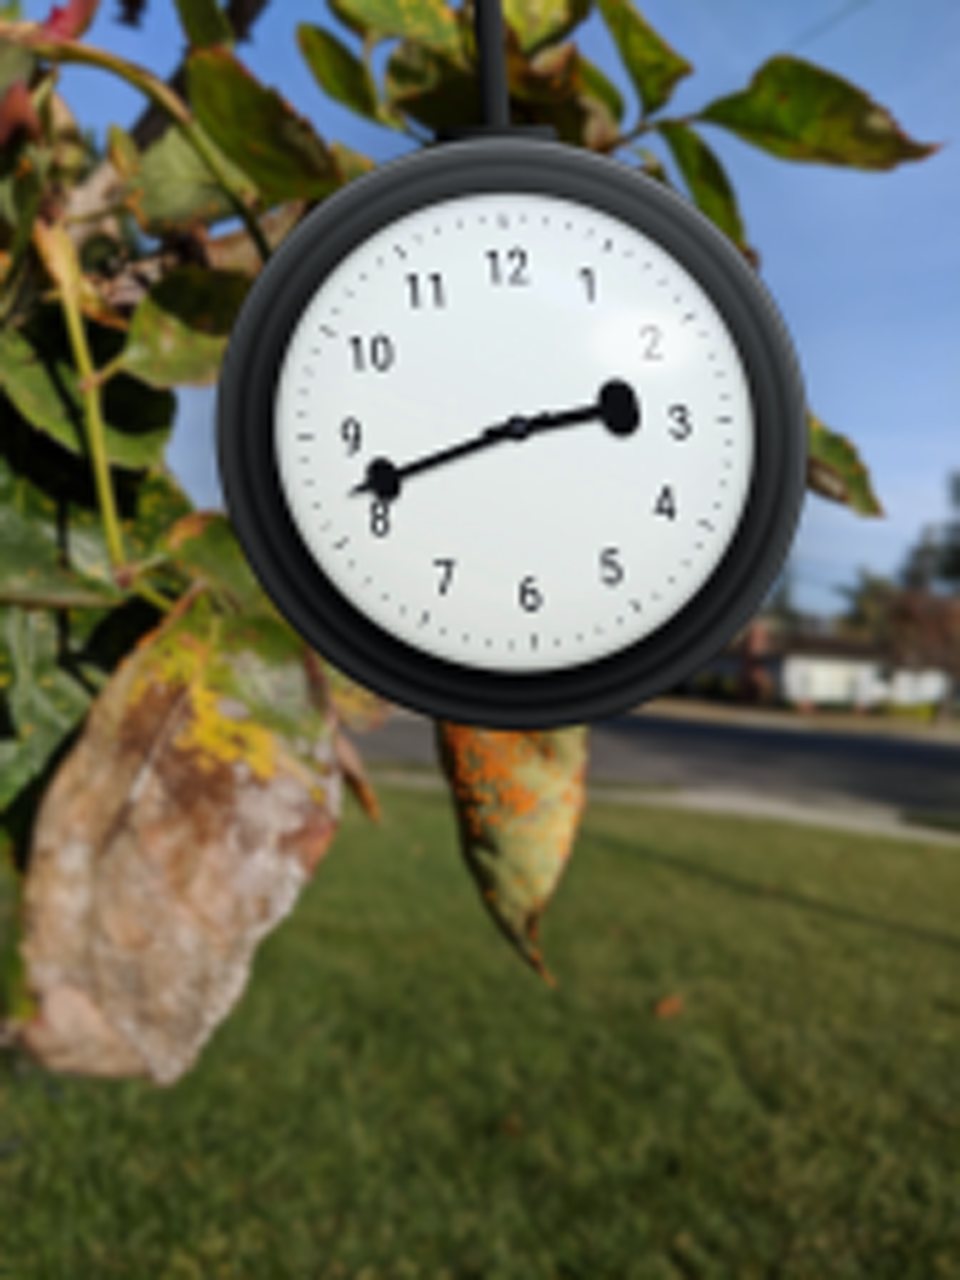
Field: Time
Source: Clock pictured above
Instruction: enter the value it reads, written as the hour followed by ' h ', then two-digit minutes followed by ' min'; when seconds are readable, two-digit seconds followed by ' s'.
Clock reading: 2 h 42 min
